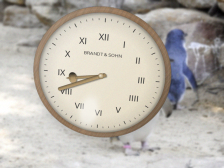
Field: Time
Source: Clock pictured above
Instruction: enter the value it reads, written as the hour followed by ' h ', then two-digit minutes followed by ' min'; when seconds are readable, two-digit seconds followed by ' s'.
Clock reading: 8 h 41 min
